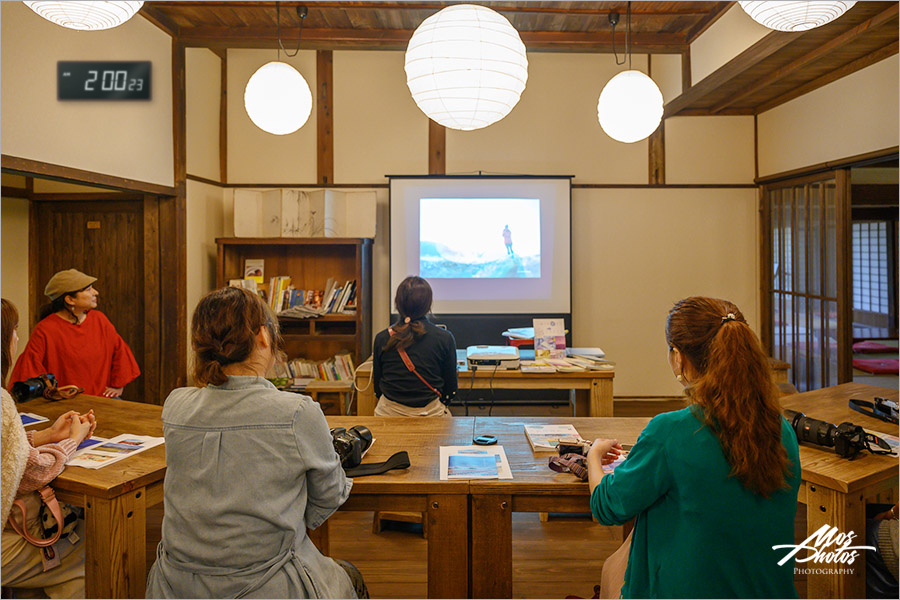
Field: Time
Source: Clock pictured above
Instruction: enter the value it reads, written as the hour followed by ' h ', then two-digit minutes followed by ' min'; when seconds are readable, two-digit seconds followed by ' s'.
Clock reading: 2 h 00 min 23 s
